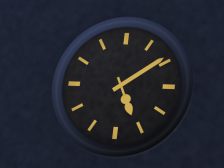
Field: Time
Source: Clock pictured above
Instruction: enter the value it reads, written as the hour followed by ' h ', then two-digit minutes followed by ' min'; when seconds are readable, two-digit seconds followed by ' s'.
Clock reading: 5 h 09 min
